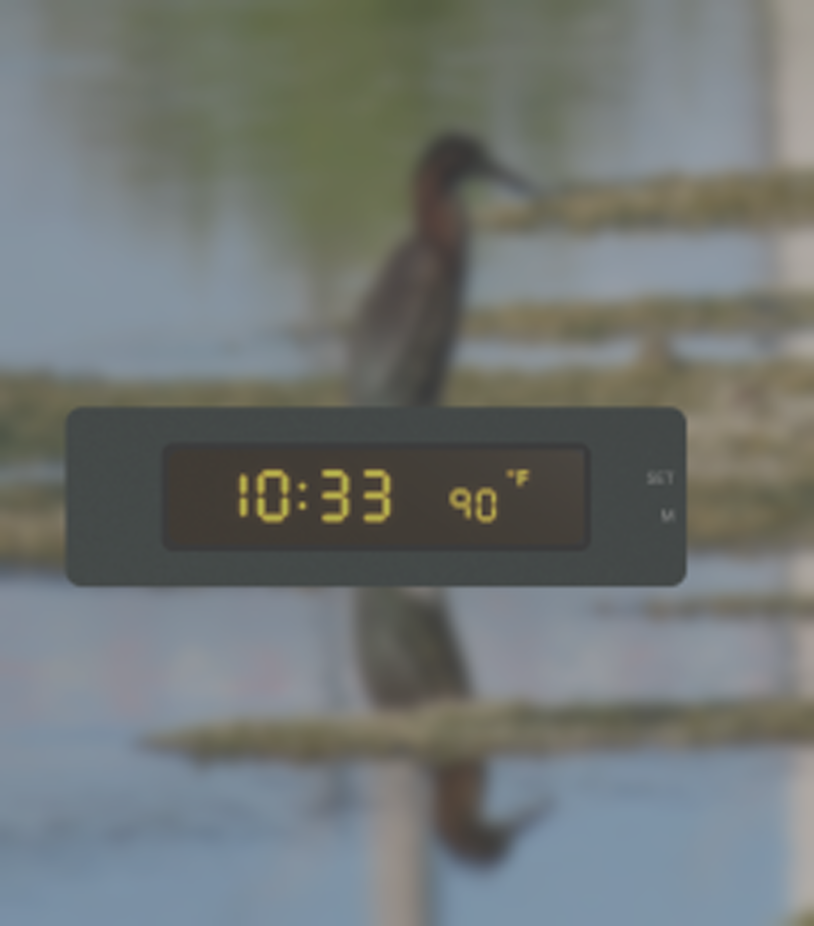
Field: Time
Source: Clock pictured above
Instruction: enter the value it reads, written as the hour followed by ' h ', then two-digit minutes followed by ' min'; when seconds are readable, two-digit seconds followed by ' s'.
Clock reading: 10 h 33 min
